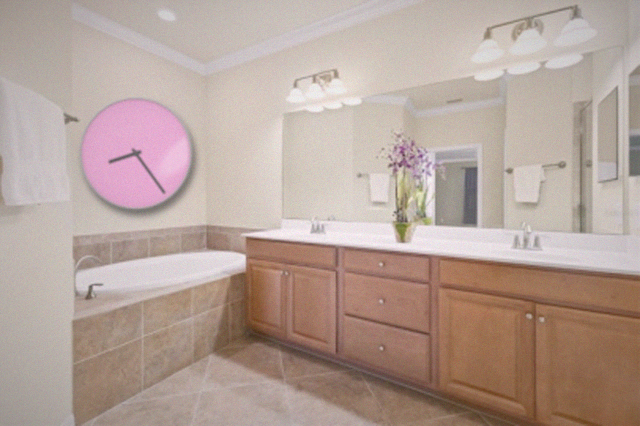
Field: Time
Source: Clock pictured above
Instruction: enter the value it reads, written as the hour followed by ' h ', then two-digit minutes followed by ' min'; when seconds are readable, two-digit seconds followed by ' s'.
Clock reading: 8 h 24 min
